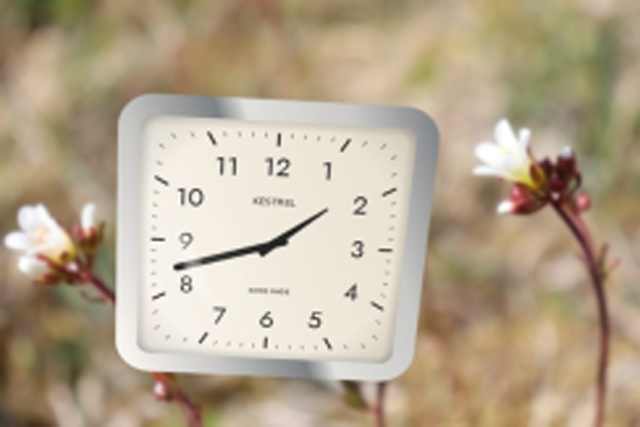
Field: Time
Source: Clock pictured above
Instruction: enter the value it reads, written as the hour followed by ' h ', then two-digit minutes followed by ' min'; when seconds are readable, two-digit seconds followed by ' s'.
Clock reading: 1 h 42 min
